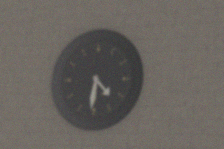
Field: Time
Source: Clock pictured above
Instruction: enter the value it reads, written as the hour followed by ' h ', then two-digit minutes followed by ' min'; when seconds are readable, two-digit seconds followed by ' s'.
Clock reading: 4 h 31 min
